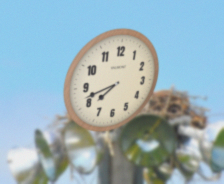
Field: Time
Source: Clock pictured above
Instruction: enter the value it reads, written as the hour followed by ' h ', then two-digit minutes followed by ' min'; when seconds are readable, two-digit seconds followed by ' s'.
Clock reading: 7 h 42 min
